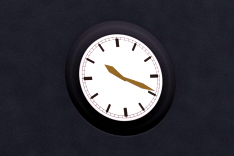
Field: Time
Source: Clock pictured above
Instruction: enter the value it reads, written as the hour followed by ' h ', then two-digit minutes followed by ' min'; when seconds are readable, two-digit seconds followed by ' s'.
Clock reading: 10 h 19 min
